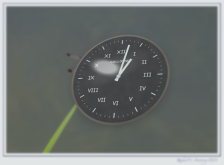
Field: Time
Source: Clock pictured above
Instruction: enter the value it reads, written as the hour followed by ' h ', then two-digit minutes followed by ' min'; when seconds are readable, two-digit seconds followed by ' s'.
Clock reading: 1 h 02 min
